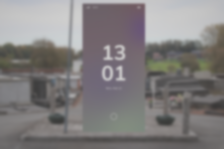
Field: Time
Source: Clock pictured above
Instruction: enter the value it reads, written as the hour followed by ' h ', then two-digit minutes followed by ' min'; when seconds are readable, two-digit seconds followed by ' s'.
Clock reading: 13 h 01 min
